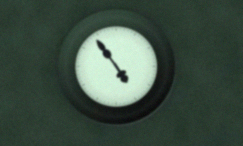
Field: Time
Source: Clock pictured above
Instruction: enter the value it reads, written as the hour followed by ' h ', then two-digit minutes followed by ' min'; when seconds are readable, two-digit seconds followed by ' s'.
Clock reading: 4 h 54 min
